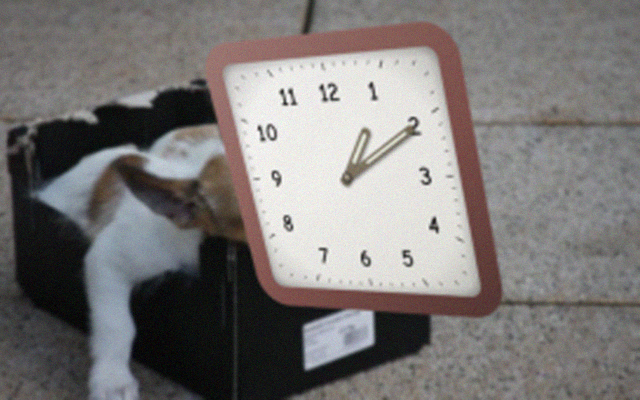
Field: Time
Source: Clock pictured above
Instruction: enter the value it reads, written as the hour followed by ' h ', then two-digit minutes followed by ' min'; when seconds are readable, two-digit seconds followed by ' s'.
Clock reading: 1 h 10 min
